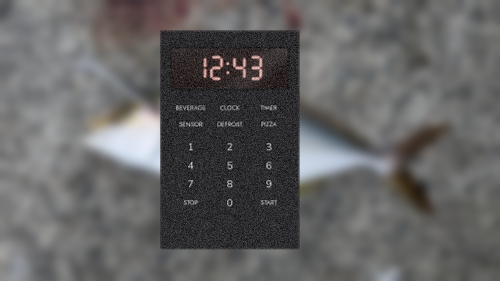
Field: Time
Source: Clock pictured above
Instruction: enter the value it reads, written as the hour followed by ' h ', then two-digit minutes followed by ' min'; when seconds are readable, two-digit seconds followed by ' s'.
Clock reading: 12 h 43 min
